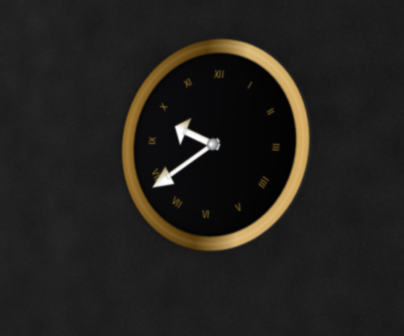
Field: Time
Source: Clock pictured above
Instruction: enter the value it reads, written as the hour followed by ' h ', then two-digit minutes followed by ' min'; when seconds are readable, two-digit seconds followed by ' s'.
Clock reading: 9 h 39 min
